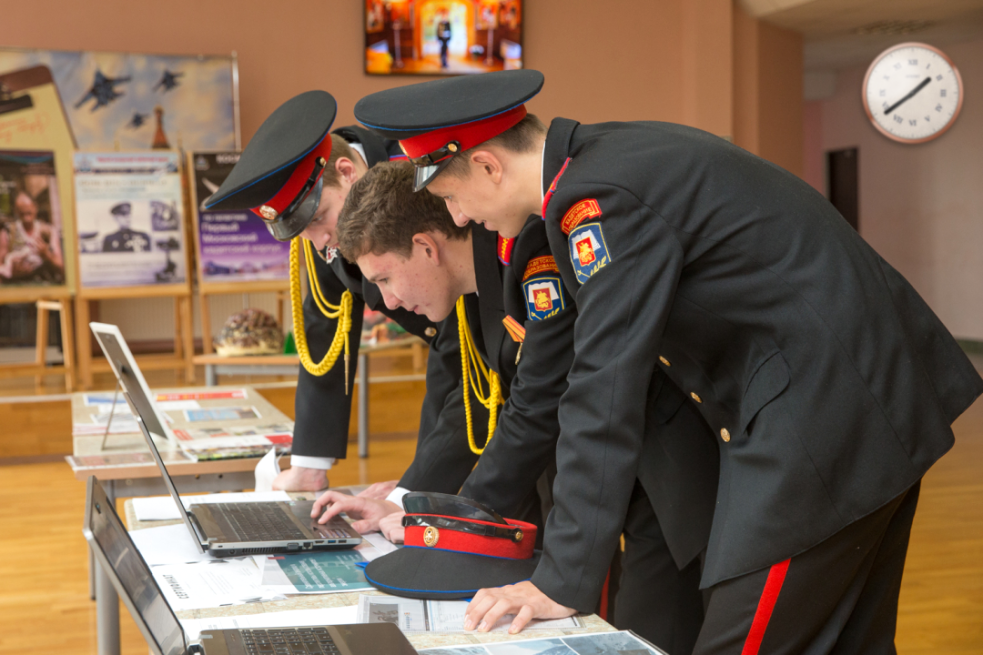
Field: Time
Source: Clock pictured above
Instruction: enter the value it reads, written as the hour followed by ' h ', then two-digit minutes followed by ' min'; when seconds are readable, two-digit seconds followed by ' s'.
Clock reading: 1 h 39 min
